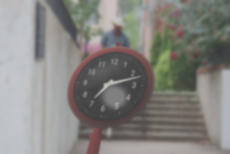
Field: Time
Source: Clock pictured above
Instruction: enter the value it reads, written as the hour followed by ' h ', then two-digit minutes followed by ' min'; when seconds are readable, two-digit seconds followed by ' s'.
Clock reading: 7 h 12 min
